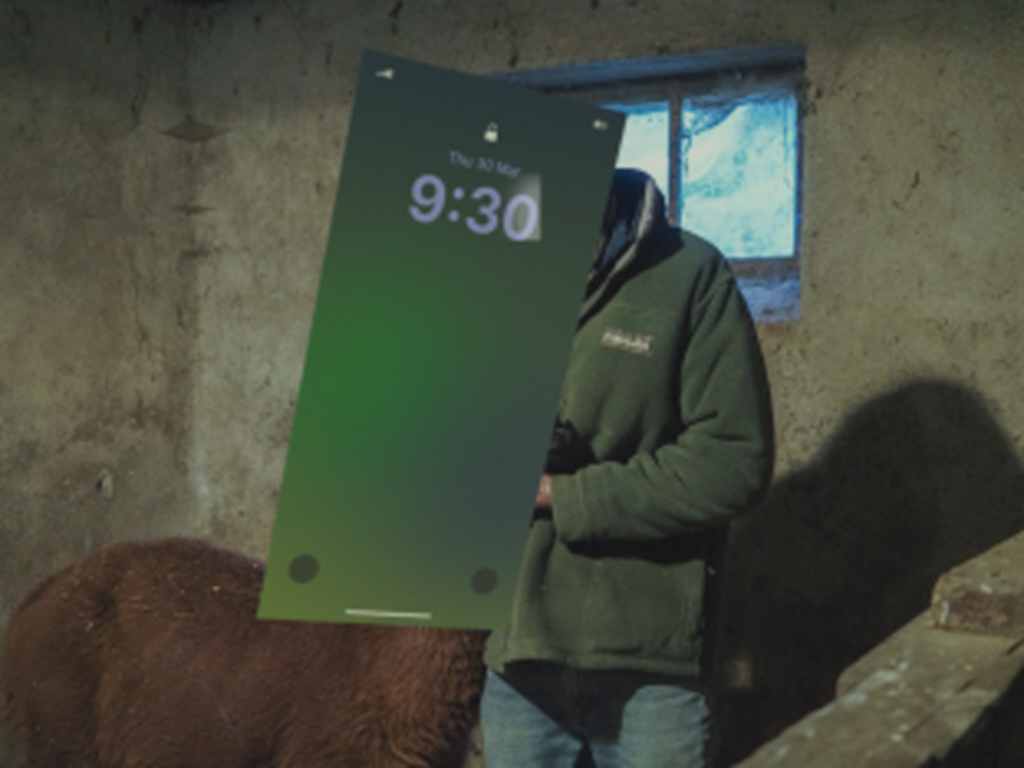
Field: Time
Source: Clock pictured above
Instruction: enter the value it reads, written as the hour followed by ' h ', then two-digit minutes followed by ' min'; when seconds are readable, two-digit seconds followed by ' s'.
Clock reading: 9 h 30 min
